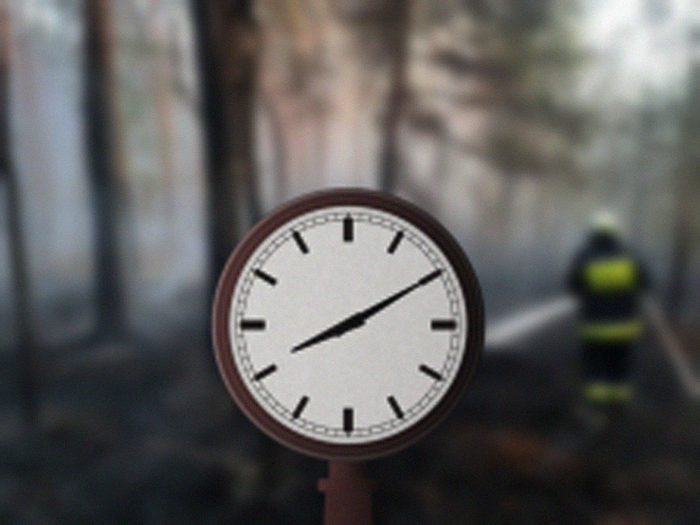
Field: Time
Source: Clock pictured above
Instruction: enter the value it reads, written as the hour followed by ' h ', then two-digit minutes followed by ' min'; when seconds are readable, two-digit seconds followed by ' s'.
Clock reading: 8 h 10 min
